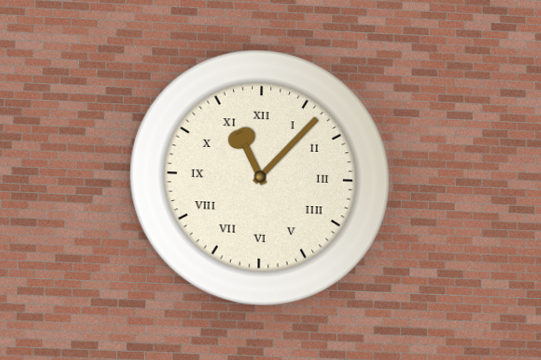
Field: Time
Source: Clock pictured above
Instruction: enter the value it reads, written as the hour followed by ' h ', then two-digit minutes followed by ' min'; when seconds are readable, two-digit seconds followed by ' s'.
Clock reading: 11 h 07 min
